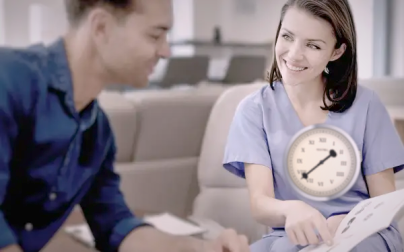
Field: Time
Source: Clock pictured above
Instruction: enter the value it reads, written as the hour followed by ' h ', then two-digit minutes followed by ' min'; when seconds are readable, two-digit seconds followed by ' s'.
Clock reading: 1 h 38 min
